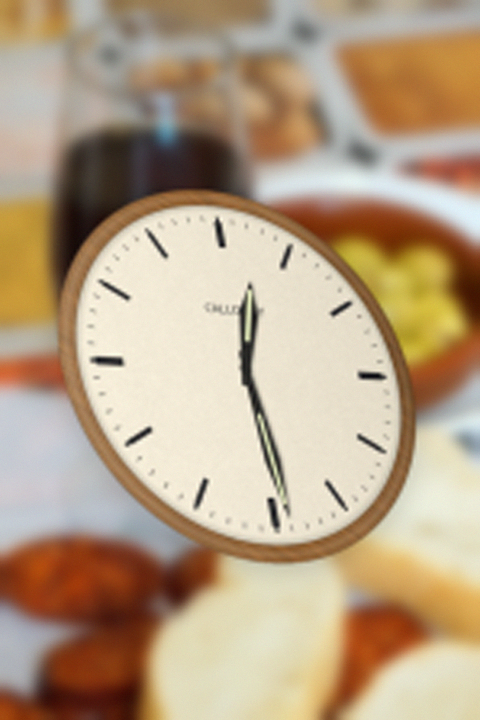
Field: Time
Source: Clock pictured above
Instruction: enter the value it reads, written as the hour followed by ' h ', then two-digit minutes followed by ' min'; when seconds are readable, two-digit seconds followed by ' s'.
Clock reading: 12 h 29 min
